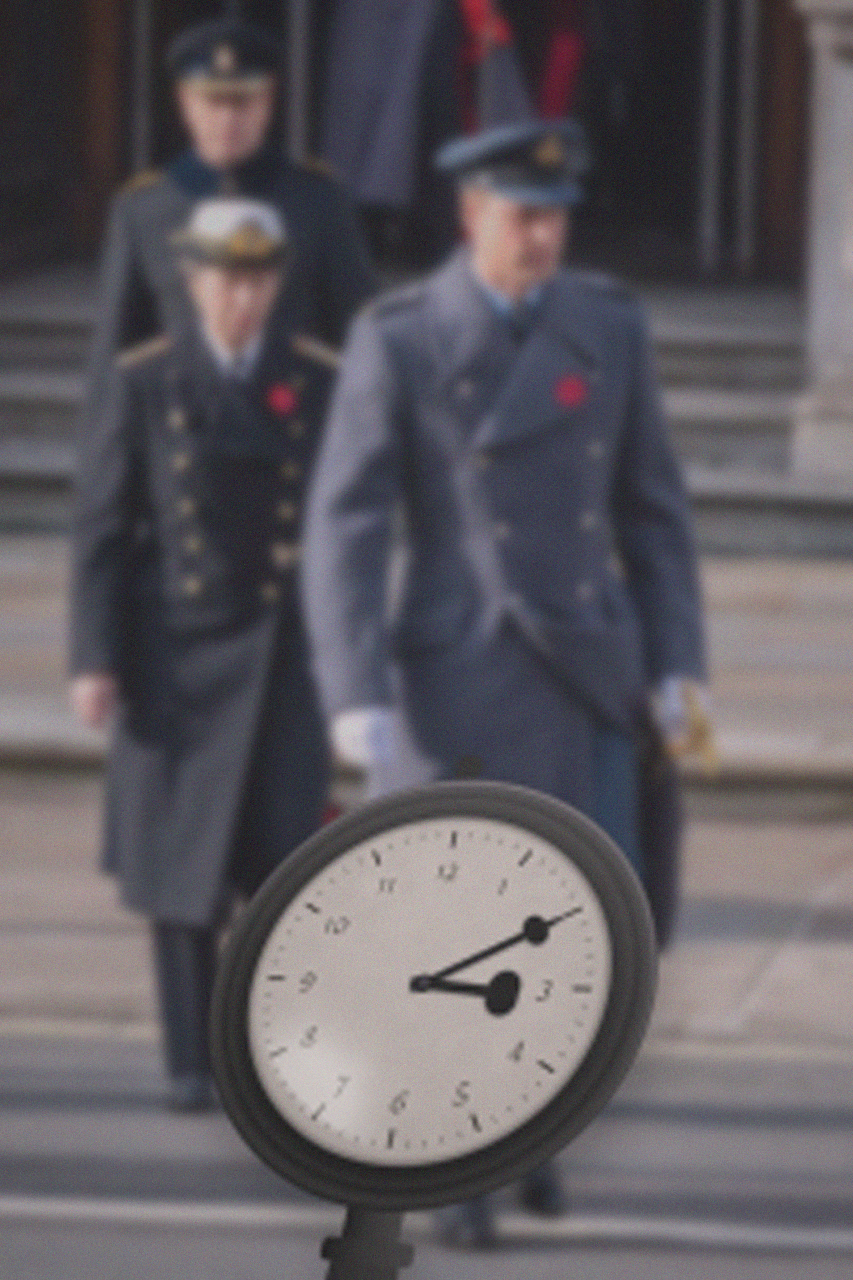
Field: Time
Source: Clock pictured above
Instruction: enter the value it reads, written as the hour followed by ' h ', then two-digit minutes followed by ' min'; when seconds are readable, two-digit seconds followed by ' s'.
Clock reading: 3 h 10 min
